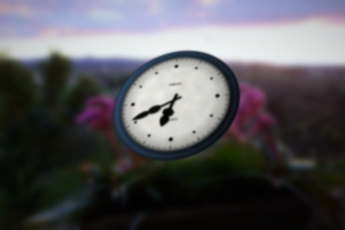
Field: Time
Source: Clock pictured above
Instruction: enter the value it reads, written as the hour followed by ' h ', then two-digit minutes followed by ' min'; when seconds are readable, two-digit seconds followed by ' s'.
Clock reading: 6 h 41 min
